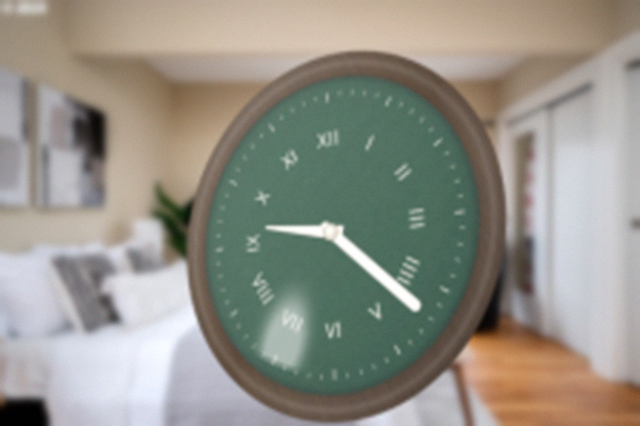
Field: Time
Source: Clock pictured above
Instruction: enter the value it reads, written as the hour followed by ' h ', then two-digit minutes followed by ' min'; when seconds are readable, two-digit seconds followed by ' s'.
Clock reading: 9 h 22 min
